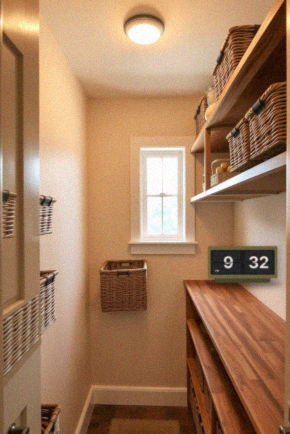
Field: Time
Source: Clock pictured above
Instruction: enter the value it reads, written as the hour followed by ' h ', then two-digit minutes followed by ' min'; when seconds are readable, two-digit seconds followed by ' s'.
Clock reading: 9 h 32 min
